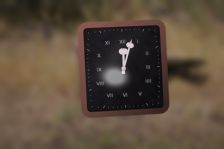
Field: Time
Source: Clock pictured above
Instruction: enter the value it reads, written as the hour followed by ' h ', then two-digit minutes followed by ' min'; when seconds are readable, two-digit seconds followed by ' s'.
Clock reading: 12 h 03 min
